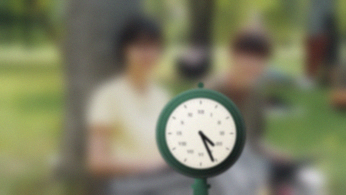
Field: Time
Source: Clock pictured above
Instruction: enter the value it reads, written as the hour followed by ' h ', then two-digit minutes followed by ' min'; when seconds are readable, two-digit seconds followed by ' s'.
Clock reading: 4 h 26 min
